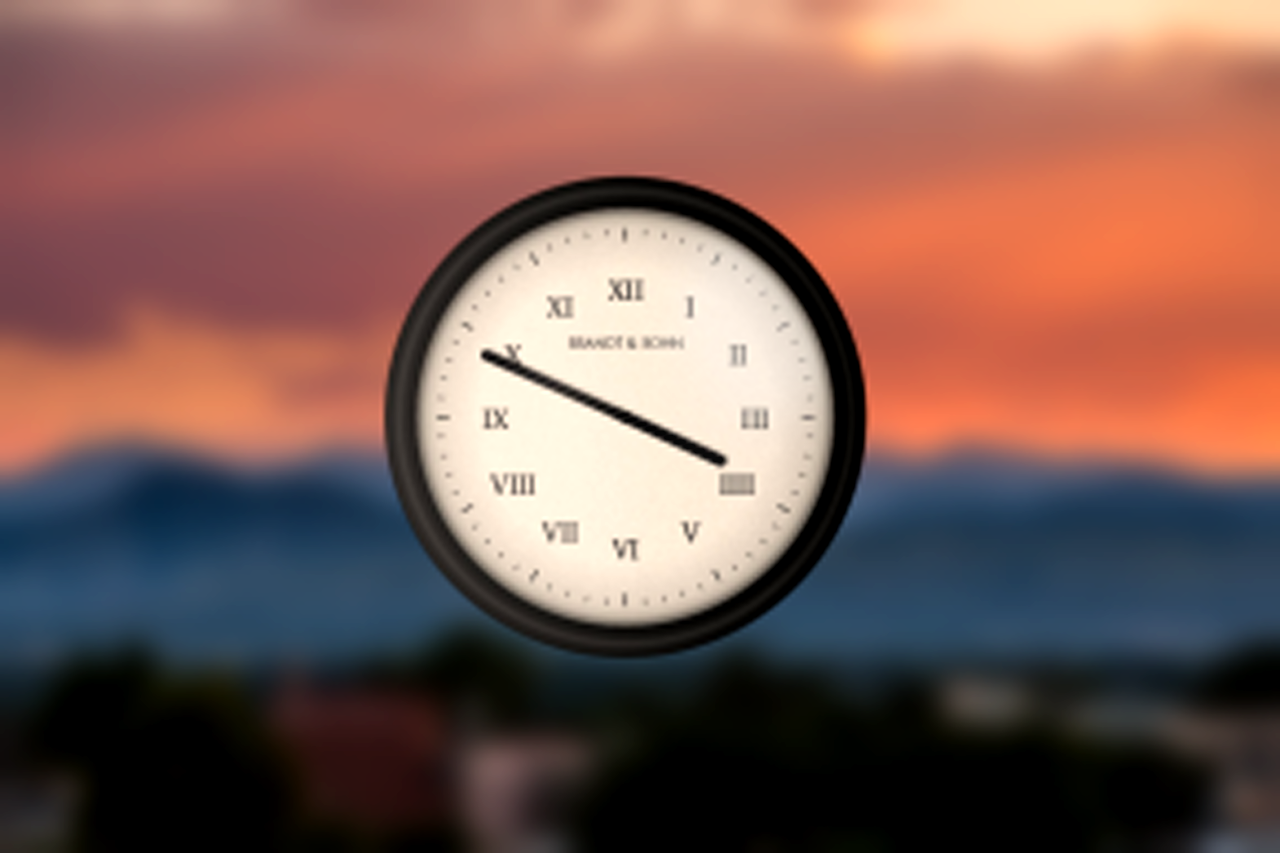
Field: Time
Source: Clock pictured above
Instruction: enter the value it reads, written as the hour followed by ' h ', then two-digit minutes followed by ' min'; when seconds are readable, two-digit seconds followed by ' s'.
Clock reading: 3 h 49 min
